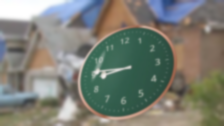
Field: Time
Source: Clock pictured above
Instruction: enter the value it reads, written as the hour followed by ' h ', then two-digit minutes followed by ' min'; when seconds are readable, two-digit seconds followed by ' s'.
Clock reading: 8 h 46 min
